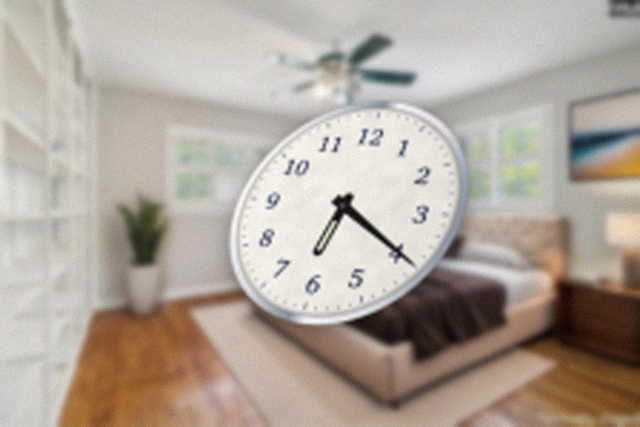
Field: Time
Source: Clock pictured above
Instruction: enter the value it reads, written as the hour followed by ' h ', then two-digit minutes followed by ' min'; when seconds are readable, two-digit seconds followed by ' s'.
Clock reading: 6 h 20 min
